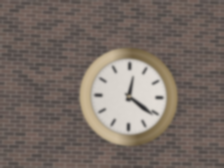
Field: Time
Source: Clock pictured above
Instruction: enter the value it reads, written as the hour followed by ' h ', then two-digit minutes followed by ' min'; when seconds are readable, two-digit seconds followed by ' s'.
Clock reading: 12 h 21 min
